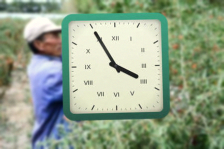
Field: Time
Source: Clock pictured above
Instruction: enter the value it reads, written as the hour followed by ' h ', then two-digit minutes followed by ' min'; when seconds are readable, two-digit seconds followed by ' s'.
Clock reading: 3 h 55 min
